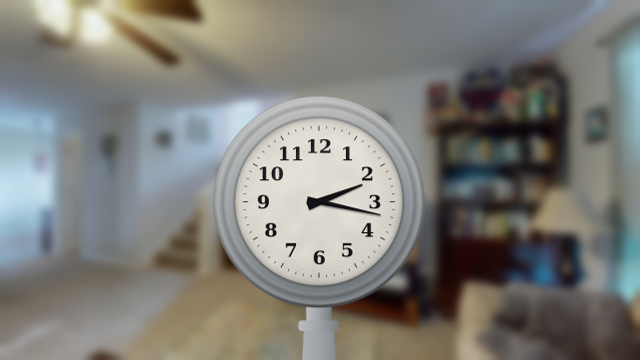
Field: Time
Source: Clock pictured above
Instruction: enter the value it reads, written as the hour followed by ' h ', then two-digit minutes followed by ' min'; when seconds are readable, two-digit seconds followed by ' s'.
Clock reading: 2 h 17 min
